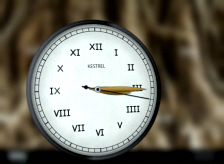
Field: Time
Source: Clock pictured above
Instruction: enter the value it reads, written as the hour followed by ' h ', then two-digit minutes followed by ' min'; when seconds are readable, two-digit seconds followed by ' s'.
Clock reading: 3 h 15 min 17 s
